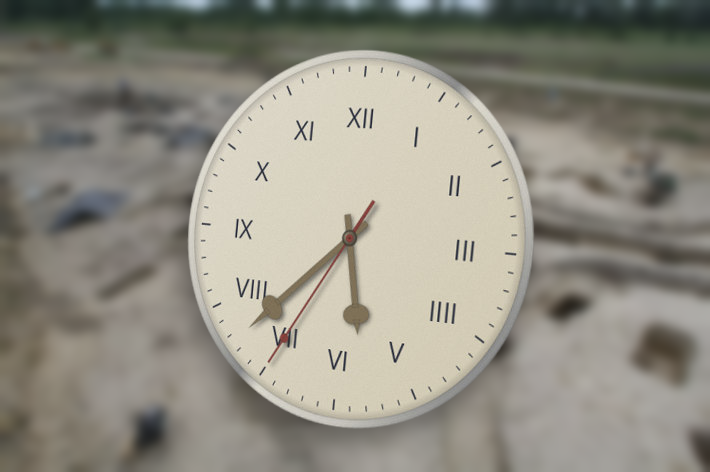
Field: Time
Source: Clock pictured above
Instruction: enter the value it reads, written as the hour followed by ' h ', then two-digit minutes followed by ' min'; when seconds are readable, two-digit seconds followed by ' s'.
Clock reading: 5 h 37 min 35 s
